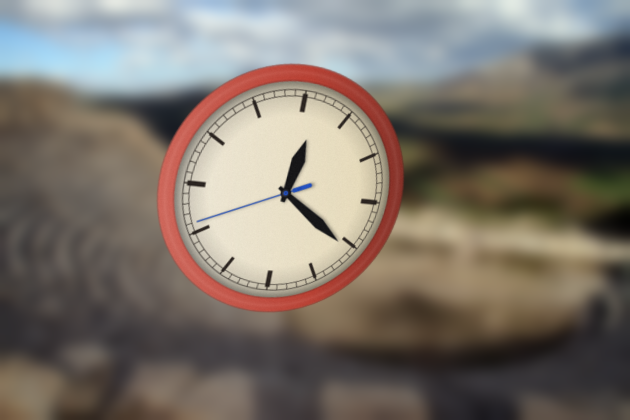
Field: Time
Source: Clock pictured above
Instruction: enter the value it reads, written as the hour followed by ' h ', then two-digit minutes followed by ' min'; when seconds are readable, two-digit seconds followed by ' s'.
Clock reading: 12 h 20 min 41 s
